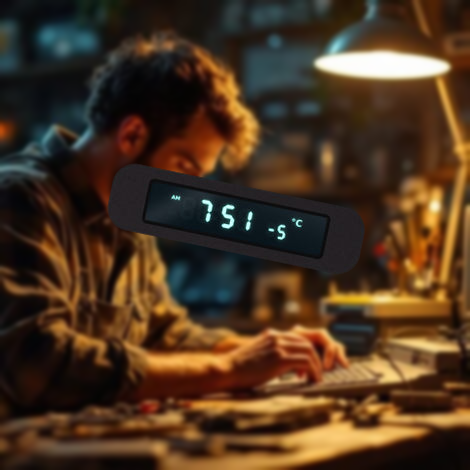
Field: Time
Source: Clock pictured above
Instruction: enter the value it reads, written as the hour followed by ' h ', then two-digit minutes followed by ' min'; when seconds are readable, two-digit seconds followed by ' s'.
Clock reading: 7 h 51 min
